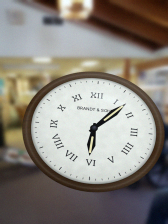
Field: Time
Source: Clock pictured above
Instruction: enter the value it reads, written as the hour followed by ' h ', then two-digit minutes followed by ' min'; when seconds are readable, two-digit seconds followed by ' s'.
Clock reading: 6 h 07 min
